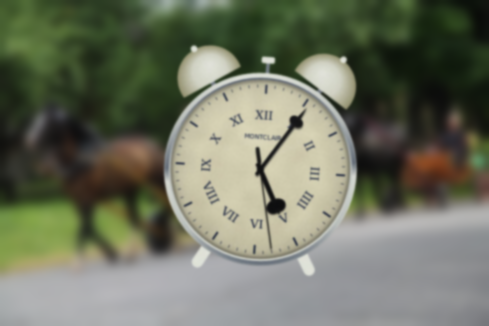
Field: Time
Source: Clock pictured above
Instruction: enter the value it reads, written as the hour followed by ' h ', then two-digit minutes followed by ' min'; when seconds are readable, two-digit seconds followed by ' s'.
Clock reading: 5 h 05 min 28 s
